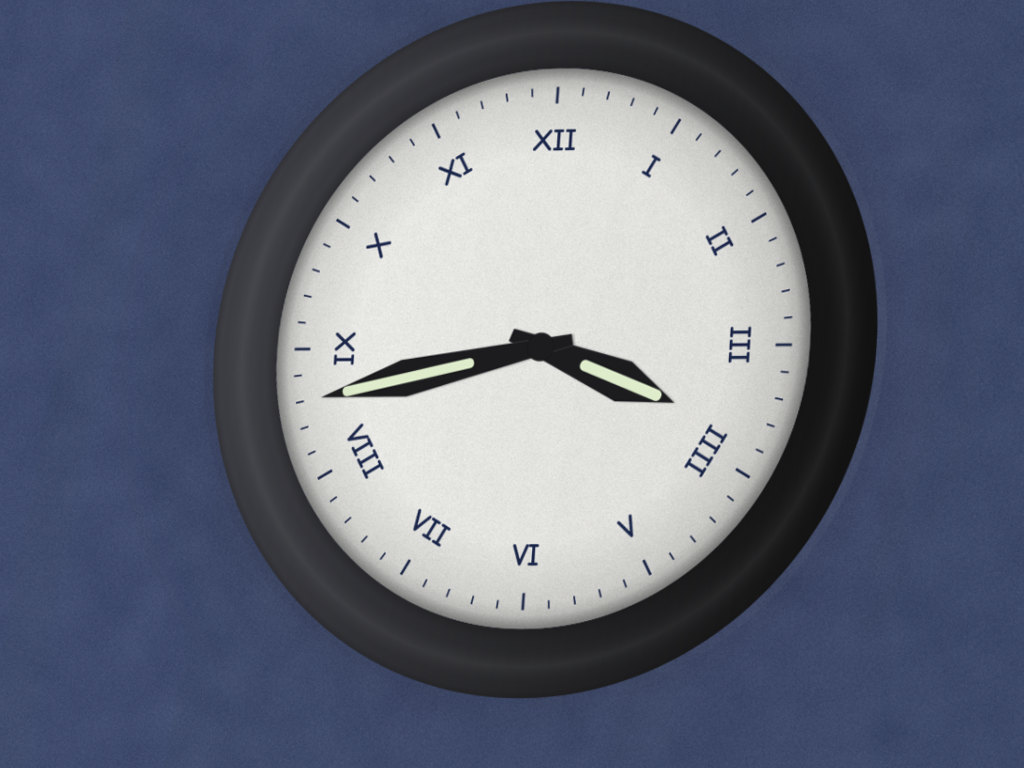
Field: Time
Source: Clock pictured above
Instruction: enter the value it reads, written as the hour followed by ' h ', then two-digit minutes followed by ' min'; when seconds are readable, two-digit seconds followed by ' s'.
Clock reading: 3 h 43 min
